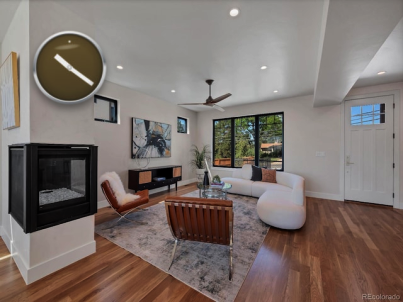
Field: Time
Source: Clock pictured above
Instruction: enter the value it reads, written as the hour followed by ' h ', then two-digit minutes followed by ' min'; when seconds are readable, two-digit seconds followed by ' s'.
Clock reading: 10 h 21 min
